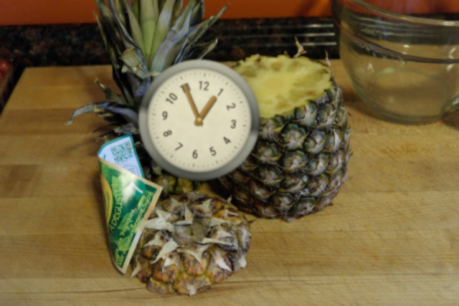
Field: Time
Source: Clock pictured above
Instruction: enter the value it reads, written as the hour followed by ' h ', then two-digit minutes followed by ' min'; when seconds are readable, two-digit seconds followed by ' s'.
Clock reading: 12 h 55 min
